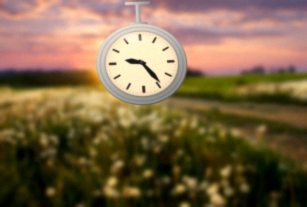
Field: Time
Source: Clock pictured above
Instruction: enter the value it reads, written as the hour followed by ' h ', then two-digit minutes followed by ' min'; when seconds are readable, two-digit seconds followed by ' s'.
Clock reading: 9 h 24 min
